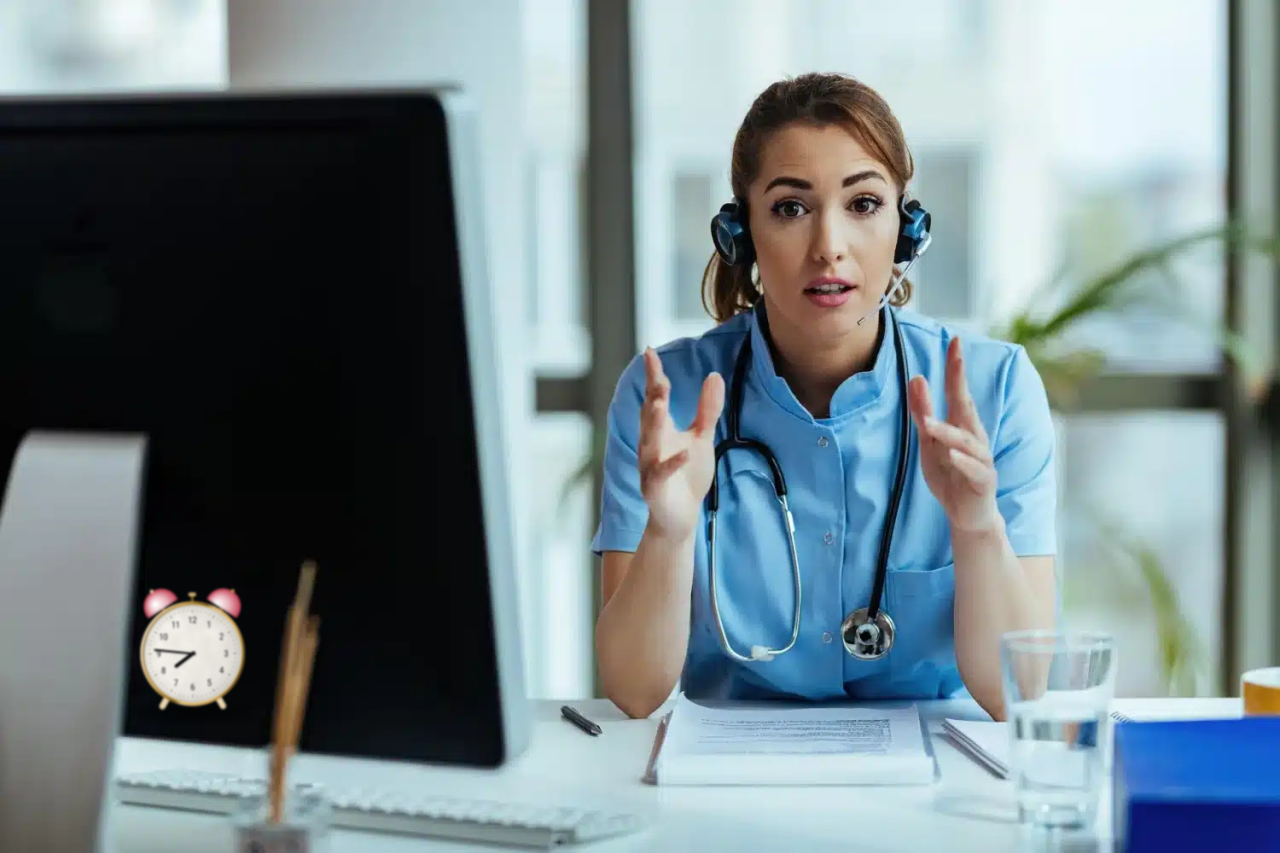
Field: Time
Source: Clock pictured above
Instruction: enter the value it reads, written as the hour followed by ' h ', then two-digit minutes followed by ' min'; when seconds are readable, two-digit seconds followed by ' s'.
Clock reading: 7 h 46 min
